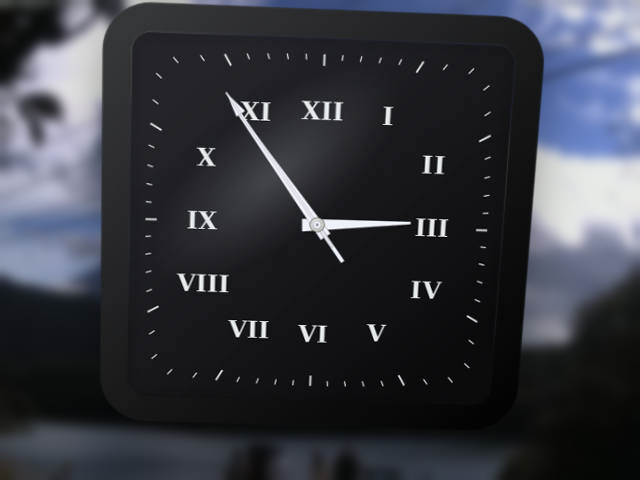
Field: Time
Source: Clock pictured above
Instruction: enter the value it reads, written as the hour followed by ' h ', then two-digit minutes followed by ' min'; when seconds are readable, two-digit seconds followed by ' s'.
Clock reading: 2 h 53 min 54 s
